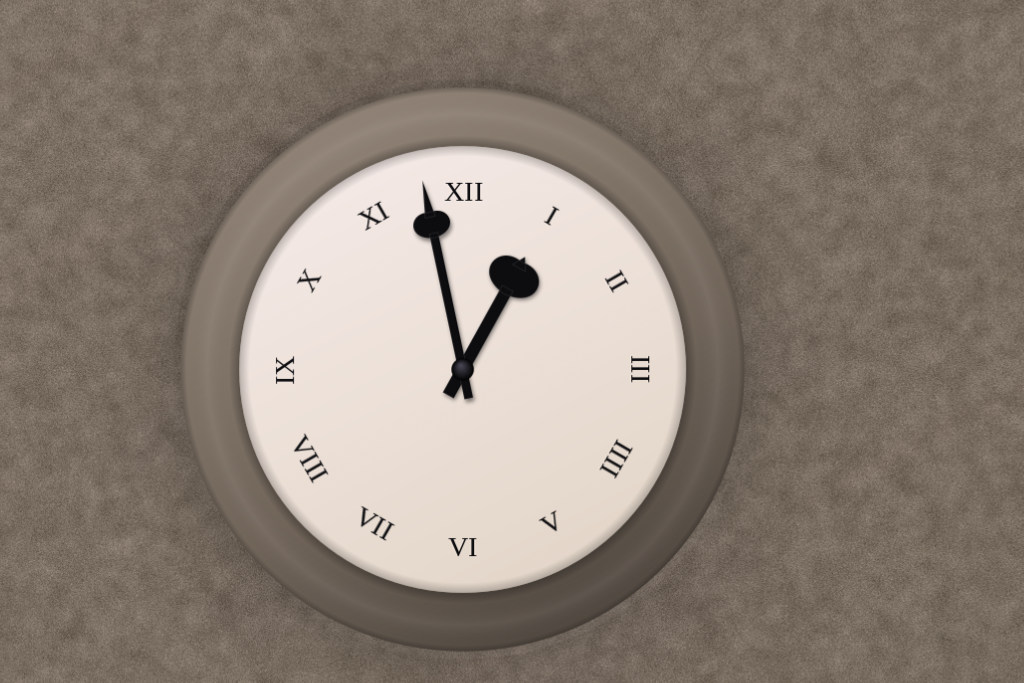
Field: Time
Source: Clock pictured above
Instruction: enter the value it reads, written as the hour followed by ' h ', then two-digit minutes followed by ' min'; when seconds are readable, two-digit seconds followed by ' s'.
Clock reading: 12 h 58 min
